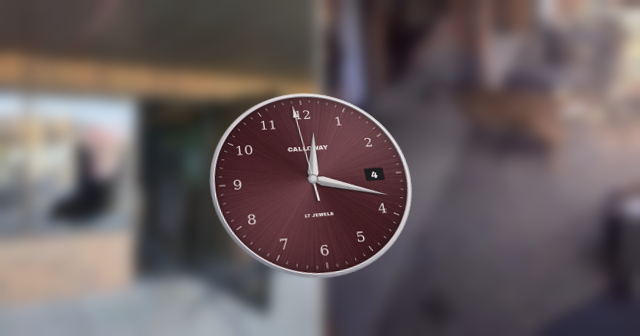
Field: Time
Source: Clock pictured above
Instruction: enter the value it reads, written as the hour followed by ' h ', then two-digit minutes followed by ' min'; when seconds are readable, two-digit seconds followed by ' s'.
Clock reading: 12 h 17 min 59 s
